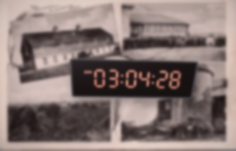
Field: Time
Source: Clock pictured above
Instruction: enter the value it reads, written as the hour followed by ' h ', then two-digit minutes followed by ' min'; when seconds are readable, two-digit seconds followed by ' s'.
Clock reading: 3 h 04 min 28 s
